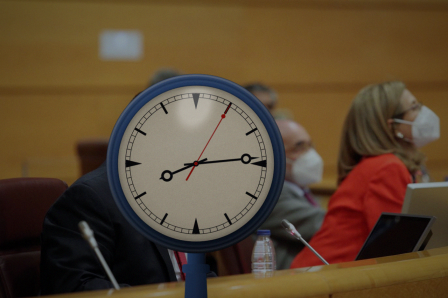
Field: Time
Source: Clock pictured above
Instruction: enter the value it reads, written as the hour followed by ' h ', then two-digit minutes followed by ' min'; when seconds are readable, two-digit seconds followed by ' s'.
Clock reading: 8 h 14 min 05 s
